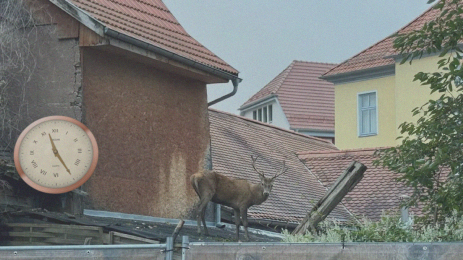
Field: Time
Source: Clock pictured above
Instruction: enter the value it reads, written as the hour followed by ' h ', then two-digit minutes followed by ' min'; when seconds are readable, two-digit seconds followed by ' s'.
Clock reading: 11 h 25 min
